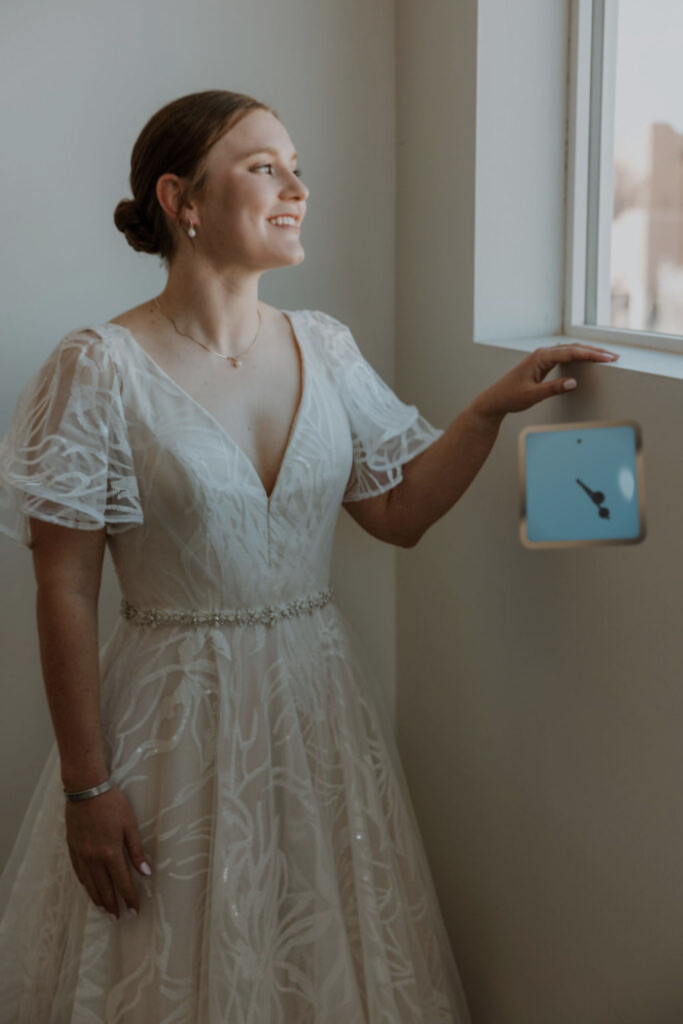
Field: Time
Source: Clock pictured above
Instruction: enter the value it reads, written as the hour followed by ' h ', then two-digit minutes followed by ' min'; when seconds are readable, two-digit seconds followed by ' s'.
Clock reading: 4 h 24 min
